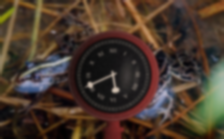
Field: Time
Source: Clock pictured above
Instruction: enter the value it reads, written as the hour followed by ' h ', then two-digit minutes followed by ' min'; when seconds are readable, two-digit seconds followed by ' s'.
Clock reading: 5 h 41 min
